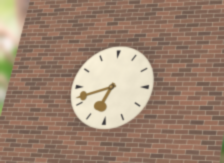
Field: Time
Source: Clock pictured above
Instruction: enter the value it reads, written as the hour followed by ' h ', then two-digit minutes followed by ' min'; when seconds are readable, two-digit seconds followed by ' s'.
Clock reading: 6 h 42 min
